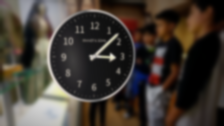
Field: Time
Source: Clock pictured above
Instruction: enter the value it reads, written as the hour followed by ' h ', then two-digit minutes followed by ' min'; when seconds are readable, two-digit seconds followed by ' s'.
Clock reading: 3 h 08 min
